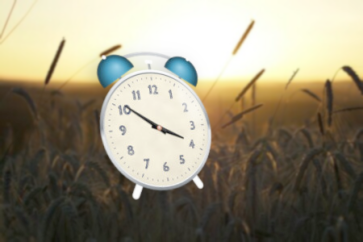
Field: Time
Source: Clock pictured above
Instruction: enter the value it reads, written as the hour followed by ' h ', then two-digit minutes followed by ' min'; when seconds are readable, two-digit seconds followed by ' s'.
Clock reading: 3 h 51 min
